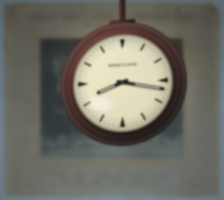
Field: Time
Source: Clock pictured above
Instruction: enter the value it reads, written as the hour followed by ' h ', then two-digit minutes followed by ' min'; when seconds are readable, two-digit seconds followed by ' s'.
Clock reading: 8 h 17 min
